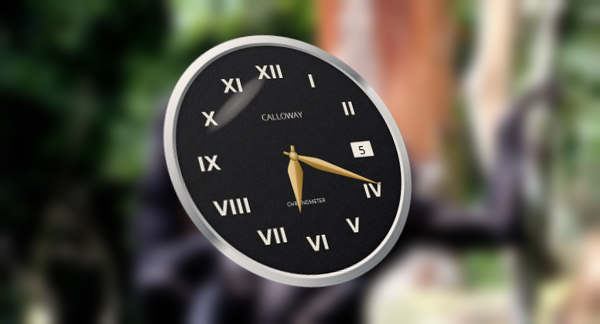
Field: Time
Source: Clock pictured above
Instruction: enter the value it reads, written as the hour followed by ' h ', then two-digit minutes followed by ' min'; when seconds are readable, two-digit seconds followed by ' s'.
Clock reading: 6 h 19 min
